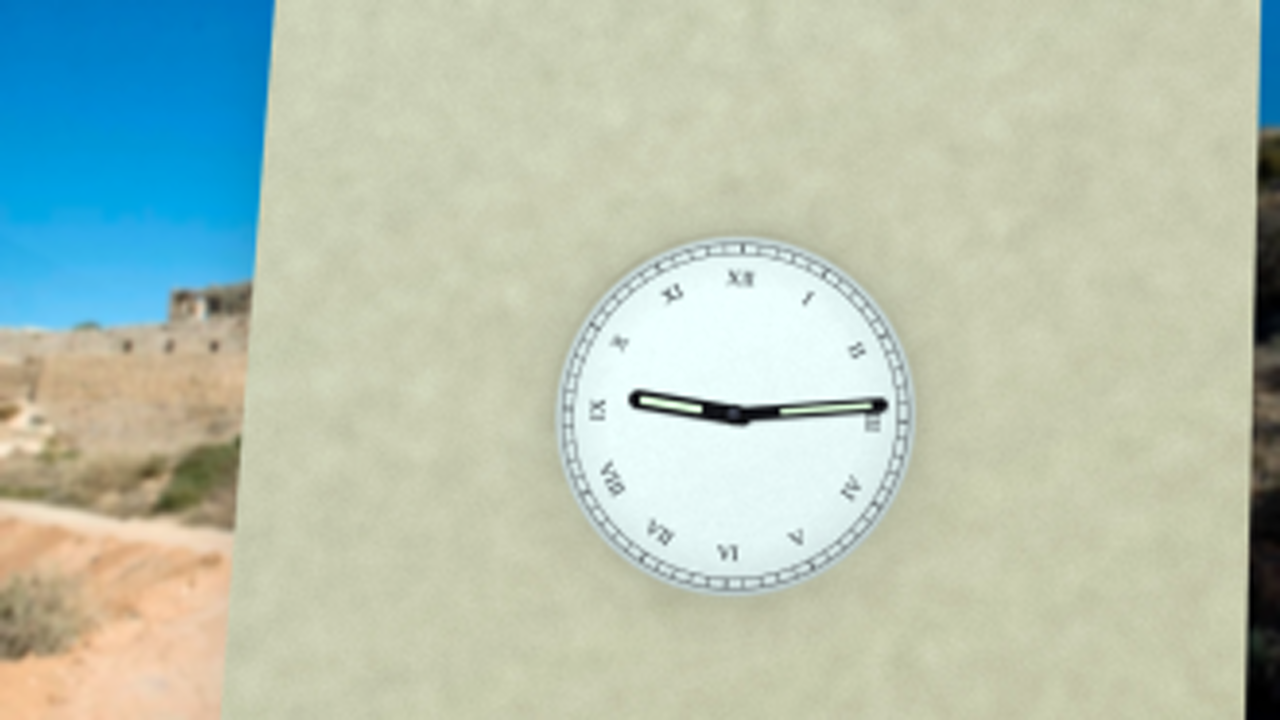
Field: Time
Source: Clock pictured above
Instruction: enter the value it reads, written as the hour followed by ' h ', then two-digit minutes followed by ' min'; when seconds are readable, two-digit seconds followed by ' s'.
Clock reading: 9 h 14 min
